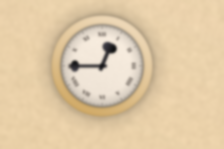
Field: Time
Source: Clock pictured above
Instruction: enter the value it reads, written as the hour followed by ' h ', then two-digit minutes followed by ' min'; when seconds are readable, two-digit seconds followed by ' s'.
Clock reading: 12 h 45 min
